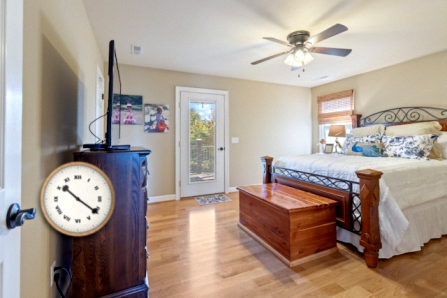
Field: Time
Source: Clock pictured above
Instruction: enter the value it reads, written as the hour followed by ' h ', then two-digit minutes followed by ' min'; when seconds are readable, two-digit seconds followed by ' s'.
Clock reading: 10 h 21 min
